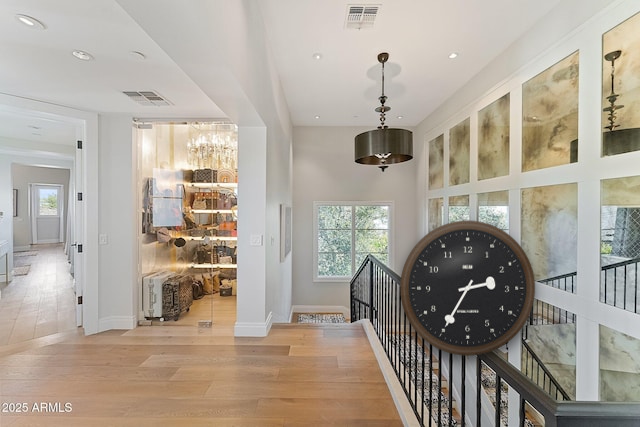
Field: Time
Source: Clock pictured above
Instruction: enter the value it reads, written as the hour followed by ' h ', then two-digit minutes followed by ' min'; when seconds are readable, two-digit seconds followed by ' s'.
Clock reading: 2 h 35 min
